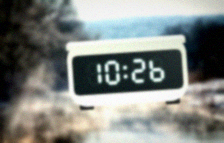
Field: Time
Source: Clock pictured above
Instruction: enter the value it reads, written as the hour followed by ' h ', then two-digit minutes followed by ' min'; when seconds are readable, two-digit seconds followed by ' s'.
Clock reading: 10 h 26 min
